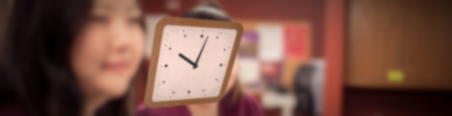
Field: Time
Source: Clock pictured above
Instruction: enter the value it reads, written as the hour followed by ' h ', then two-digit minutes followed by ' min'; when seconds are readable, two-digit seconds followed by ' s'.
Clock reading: 10 h 02 min
